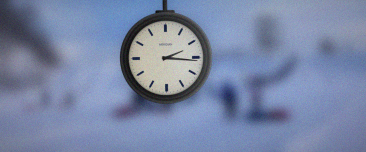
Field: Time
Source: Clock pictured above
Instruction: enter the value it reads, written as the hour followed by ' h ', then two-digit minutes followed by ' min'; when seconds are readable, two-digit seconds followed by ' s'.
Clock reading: 2 h 16 min
